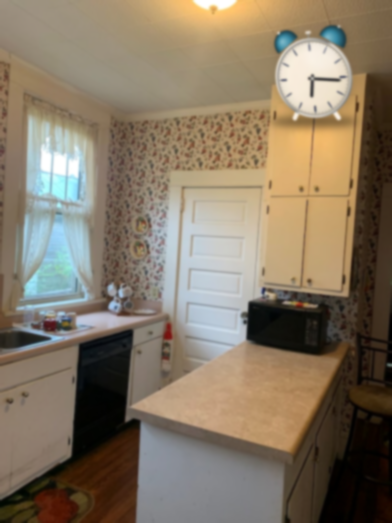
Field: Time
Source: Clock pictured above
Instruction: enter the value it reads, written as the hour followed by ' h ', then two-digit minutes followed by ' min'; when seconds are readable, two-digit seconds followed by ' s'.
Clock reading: 6 h 16 min
